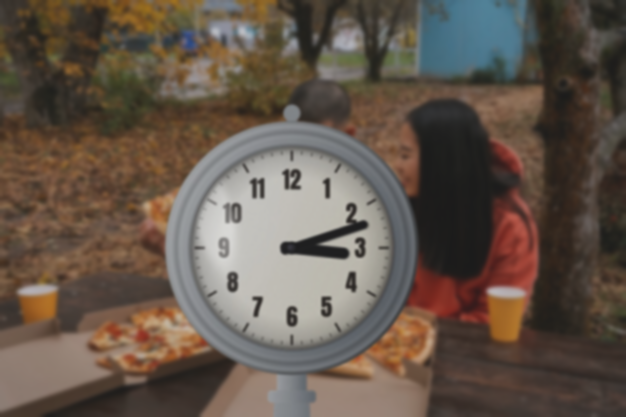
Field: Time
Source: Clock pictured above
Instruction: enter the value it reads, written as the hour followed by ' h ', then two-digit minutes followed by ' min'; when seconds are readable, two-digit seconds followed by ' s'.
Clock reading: 3 h 12 min
